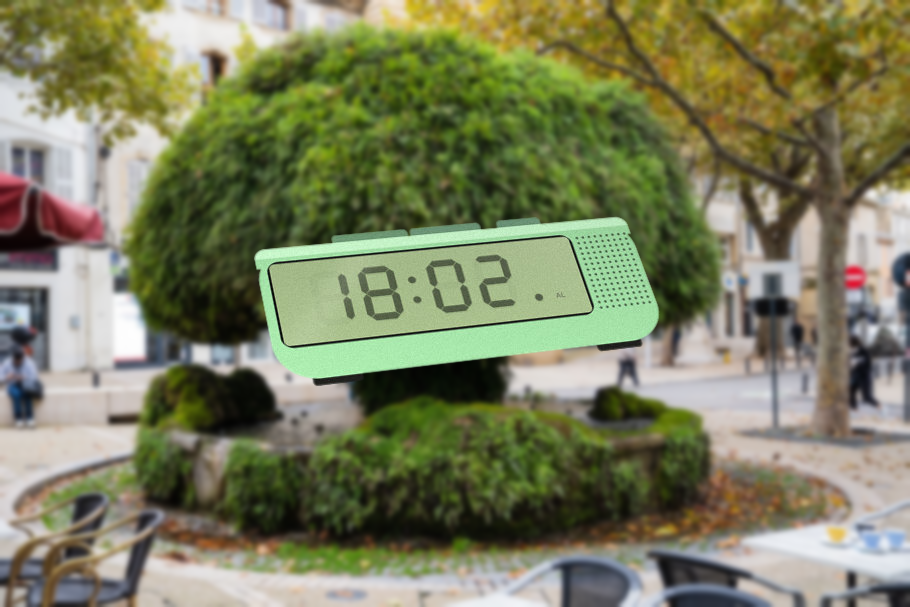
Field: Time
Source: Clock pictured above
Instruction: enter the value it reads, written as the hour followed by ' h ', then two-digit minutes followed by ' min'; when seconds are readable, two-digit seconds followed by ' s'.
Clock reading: 18 h 02 min
